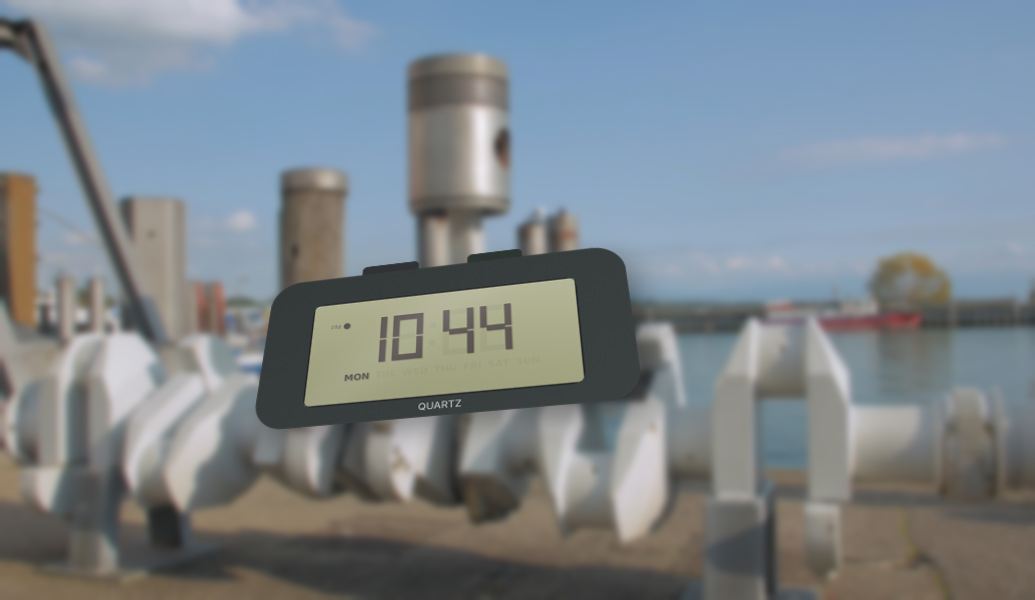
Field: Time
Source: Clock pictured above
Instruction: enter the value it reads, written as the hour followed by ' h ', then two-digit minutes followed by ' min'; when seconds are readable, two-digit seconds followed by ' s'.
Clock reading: 10 h 44 min
